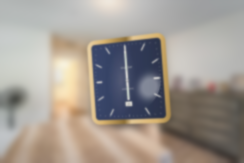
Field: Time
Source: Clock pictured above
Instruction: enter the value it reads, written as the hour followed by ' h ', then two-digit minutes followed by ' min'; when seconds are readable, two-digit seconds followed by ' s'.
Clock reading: 6 h 00 min
